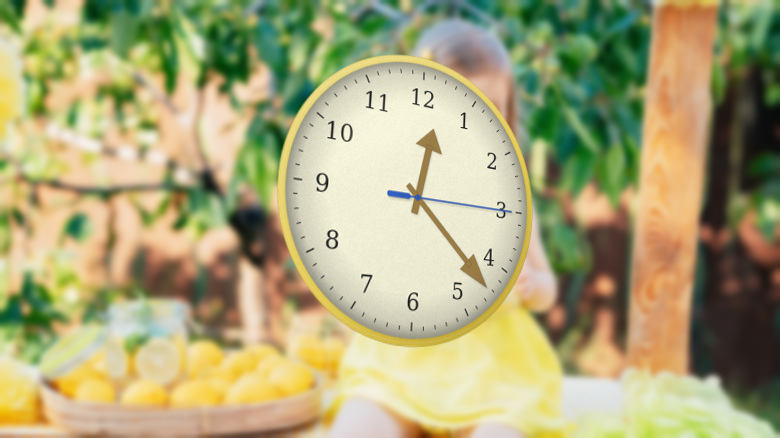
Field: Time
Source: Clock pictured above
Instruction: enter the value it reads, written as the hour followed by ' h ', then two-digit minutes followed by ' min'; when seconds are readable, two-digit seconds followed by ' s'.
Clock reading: 12 h 22 min 15 s
